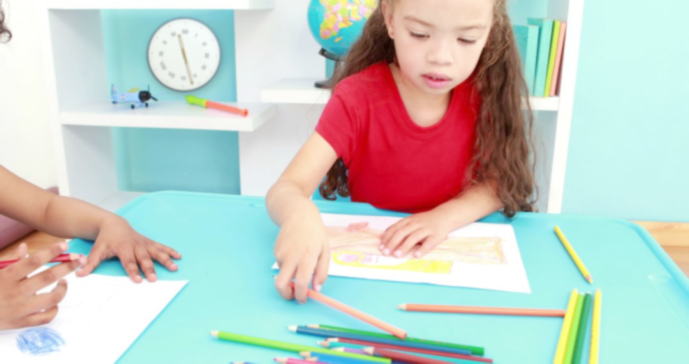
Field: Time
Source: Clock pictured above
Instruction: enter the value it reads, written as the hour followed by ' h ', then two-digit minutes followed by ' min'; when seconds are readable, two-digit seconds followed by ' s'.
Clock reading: 11 h 27 min
